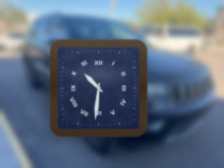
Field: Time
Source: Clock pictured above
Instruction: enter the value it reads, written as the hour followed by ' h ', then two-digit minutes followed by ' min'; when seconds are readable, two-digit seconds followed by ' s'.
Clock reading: 10 h 31 min
